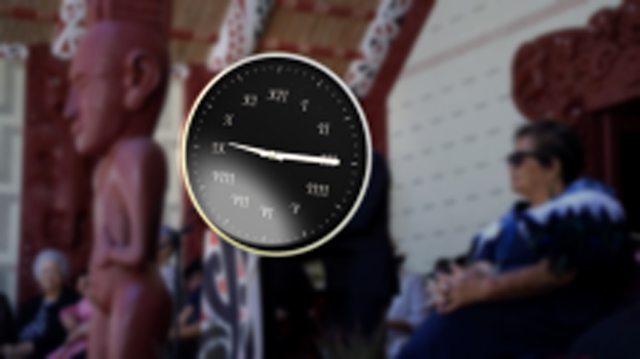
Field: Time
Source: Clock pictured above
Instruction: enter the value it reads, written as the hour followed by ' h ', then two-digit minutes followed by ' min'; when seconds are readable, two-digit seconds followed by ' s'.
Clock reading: 9 h 15 min
